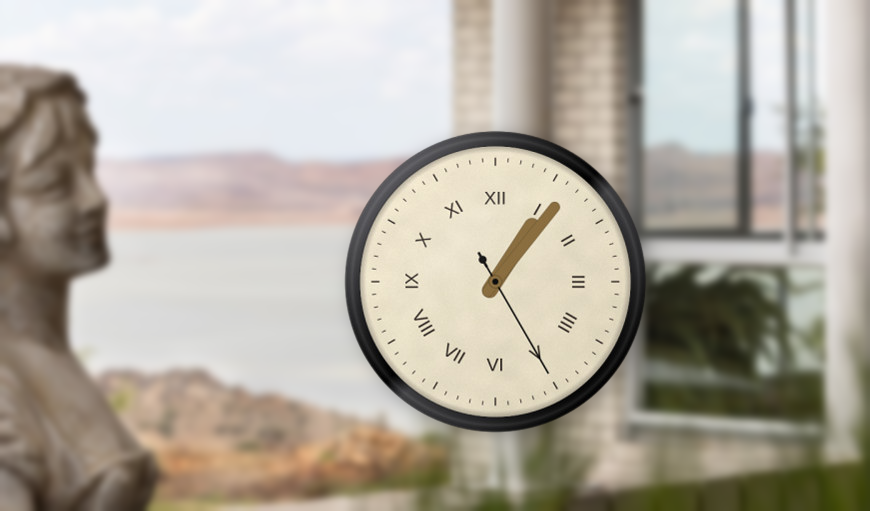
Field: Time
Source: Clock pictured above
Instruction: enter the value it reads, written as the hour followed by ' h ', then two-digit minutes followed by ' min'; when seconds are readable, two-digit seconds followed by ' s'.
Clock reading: 1 h 06 min 25 s
